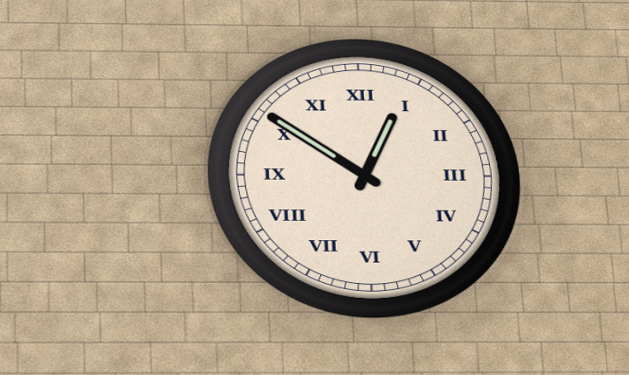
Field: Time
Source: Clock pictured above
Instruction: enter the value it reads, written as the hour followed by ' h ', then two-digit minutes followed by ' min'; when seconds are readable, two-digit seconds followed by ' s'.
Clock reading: 12 h 51 min
